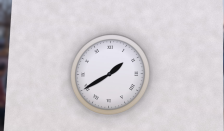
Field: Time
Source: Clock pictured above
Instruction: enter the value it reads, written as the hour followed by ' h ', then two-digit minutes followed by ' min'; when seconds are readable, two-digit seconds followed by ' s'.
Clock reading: 1 h 40 min
